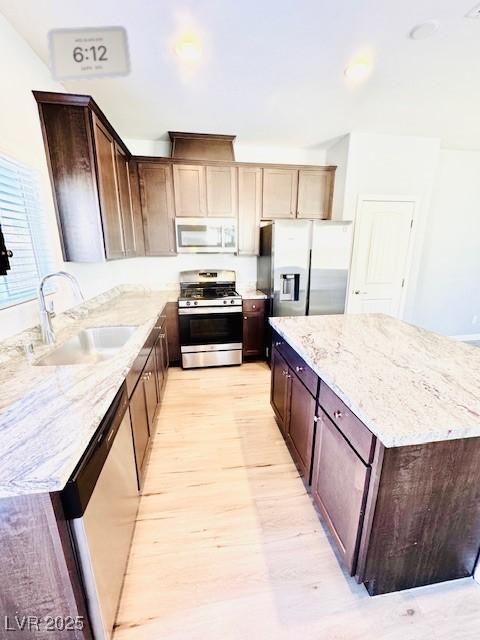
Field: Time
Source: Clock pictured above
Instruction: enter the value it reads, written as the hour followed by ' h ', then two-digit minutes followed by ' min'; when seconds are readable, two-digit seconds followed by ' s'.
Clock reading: 6 h 12 min
